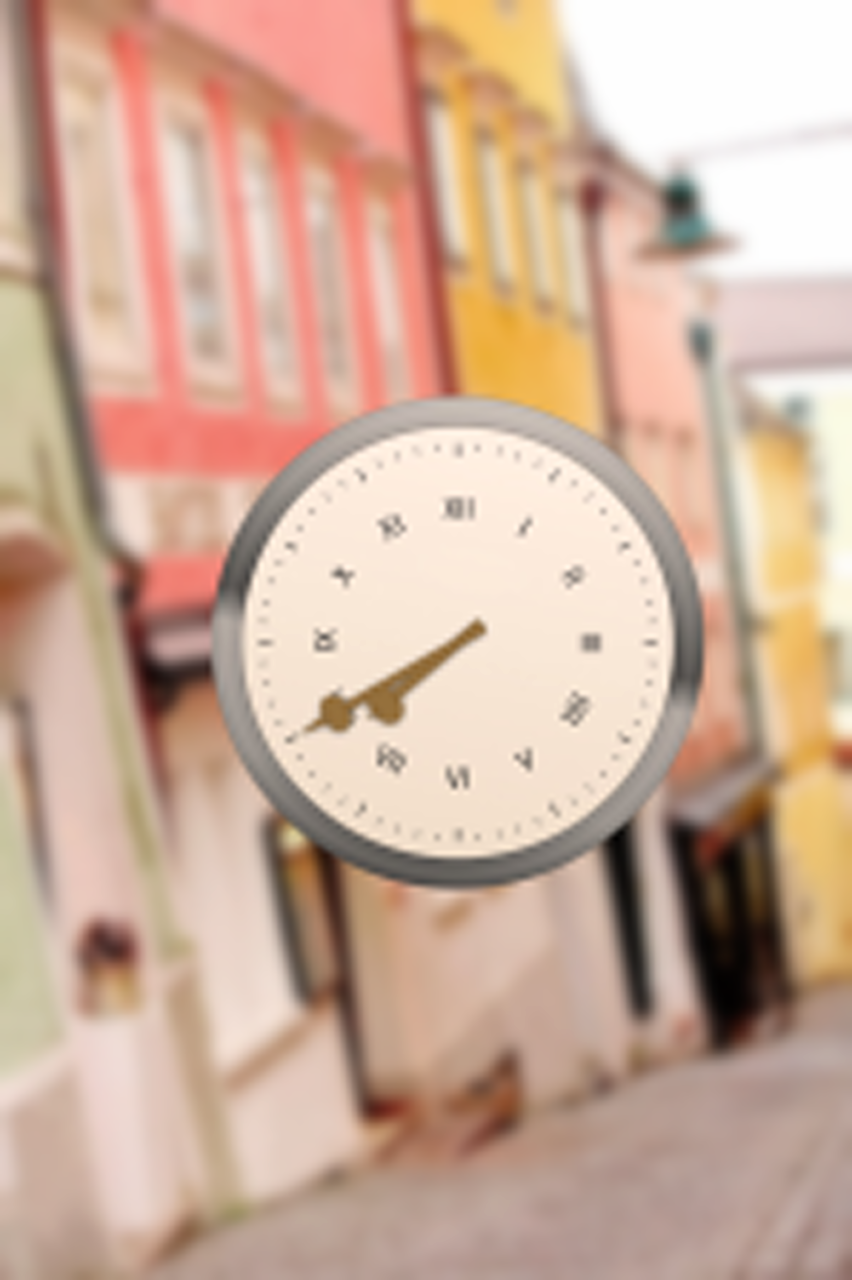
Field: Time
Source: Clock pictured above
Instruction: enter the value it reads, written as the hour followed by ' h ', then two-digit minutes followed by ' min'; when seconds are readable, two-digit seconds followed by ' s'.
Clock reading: 7 h 40 min
